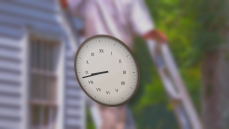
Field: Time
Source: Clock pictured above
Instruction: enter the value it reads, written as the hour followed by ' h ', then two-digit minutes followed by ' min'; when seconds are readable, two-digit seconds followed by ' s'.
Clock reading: 8 h 43 min
